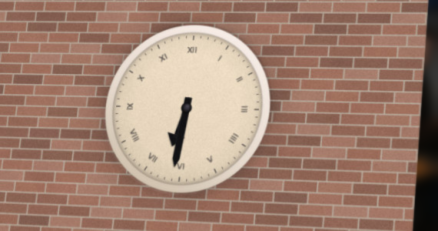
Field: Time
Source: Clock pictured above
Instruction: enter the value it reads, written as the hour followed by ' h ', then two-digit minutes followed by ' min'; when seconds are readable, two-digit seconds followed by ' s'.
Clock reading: 6 h 31 min
